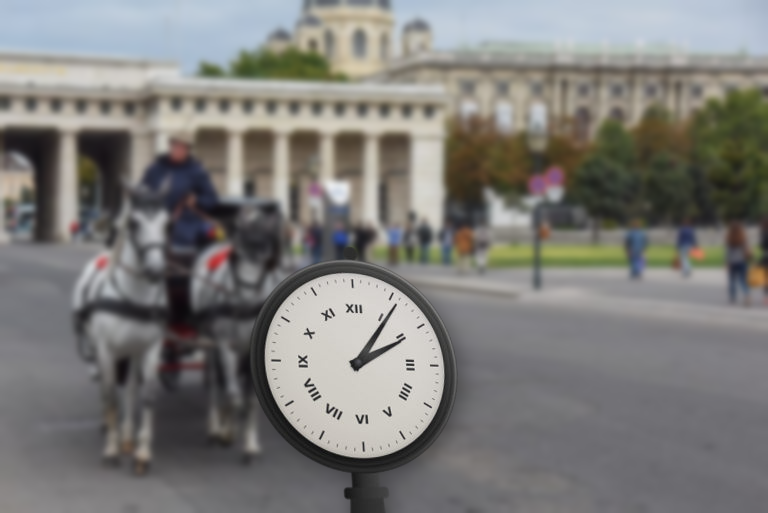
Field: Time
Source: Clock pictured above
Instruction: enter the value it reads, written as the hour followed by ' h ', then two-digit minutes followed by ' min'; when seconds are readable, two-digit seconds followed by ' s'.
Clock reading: 2 h 06 min
